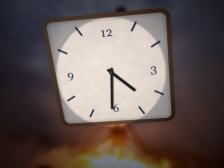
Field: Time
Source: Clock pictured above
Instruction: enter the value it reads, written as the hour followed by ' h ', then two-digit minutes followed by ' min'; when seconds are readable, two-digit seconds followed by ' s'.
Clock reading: 4 h 31 min
